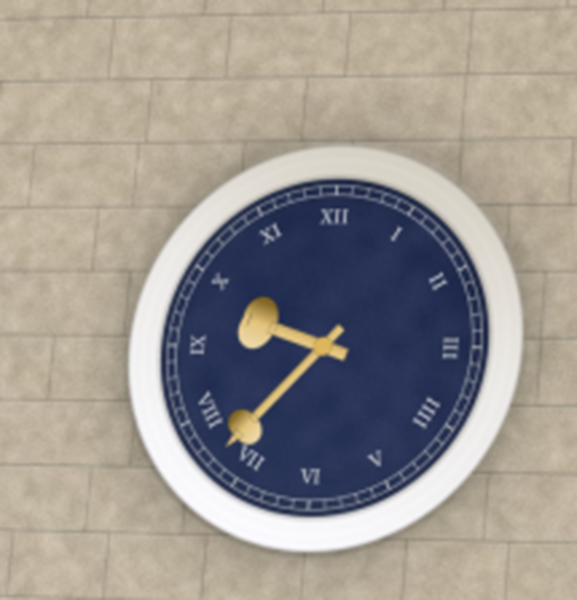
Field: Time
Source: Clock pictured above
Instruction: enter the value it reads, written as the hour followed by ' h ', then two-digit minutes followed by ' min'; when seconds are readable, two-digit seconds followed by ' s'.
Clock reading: 9 h 37 min
